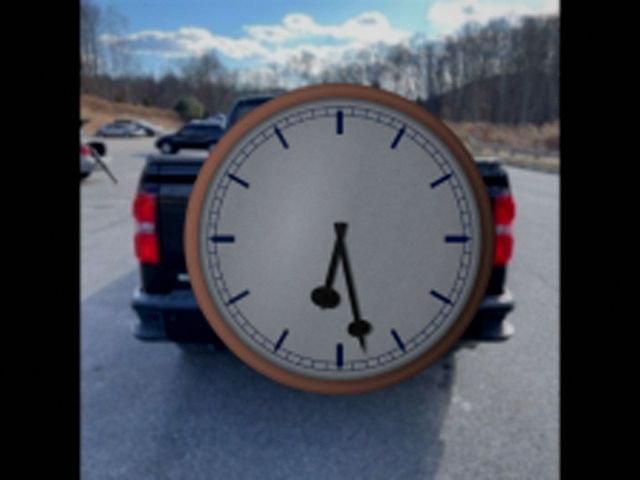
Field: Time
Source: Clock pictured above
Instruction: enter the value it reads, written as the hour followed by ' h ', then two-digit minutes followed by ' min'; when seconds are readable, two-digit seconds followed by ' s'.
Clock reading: 6 h 28 min
